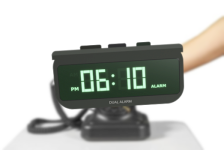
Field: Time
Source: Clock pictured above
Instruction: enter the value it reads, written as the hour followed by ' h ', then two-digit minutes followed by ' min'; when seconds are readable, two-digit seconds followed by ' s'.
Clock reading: 6 h 10 min
